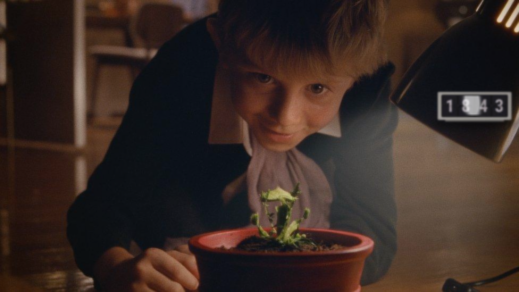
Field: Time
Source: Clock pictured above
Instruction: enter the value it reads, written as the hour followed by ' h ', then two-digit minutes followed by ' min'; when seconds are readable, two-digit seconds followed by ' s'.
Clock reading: 18 h 43 min
